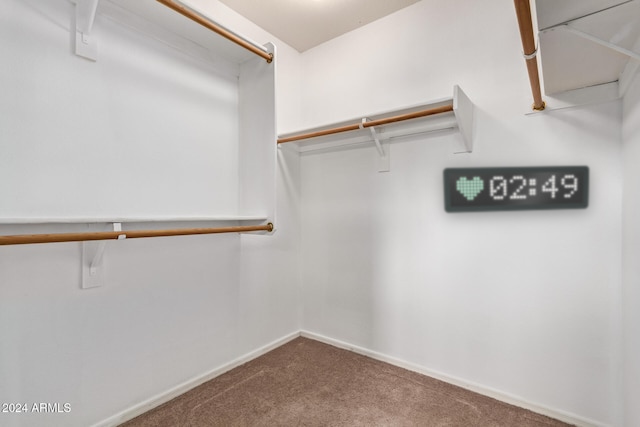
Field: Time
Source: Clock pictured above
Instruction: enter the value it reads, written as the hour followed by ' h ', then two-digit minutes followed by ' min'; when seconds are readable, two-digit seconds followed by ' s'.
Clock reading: 2 h 49 min
